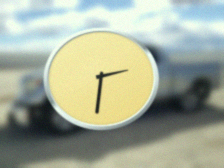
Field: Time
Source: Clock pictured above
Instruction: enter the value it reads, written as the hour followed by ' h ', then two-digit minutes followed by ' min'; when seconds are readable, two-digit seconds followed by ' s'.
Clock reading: 2 h 31 min
